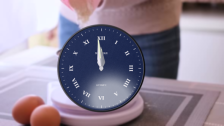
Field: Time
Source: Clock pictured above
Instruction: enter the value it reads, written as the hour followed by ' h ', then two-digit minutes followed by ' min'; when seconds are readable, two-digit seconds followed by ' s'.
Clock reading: 11 h 59 min
